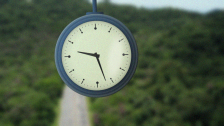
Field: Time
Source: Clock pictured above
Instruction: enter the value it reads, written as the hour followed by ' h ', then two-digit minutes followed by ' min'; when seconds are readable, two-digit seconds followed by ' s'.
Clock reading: 9 h 27 min
